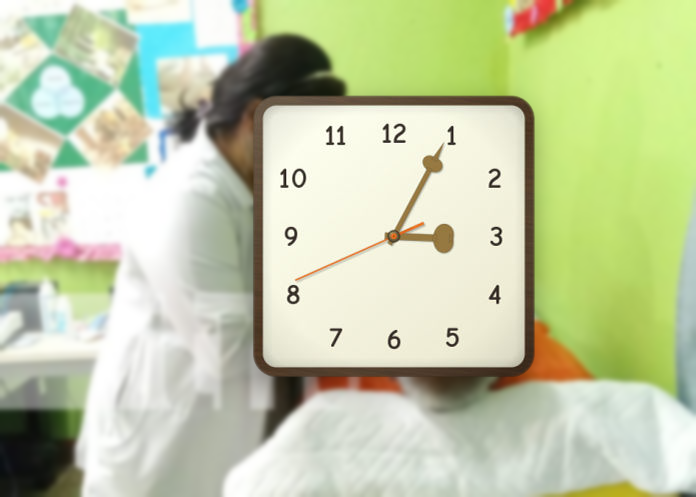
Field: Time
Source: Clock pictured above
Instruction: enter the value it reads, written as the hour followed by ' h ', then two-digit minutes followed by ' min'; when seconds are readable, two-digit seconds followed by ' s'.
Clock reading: 3 h 04 min 41 s
